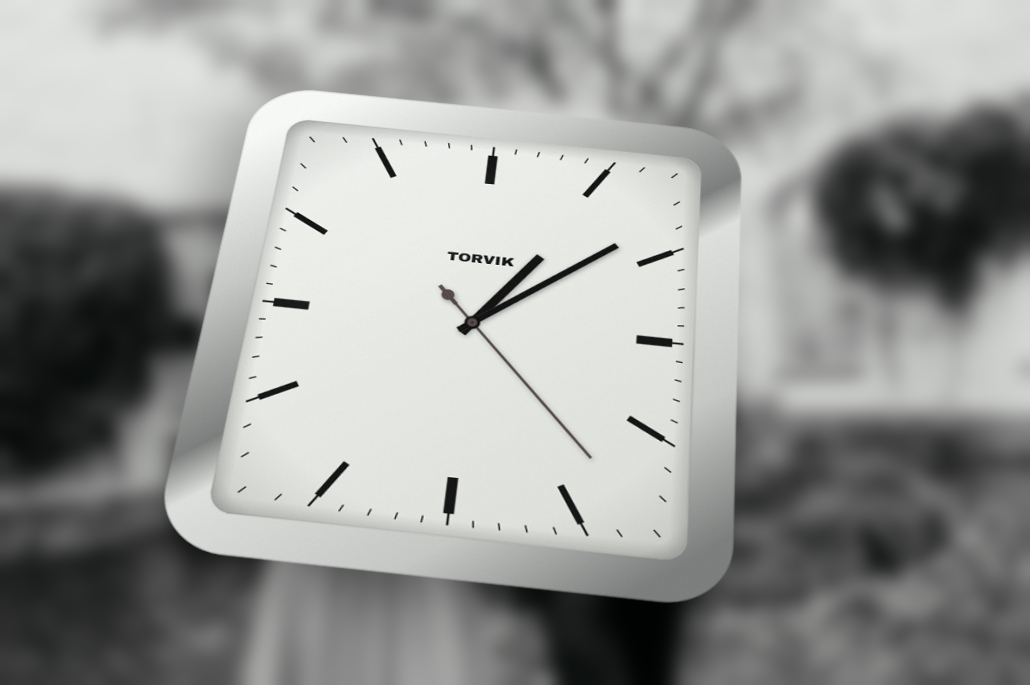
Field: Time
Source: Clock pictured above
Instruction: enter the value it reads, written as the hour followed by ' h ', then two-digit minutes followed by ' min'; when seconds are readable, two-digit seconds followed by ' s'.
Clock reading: 1 h 08 min 23 s
